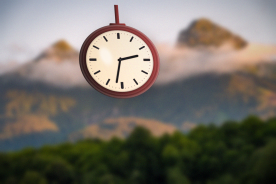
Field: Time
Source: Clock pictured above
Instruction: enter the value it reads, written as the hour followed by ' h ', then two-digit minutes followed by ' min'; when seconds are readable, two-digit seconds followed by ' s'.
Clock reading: 2 h 32 min
